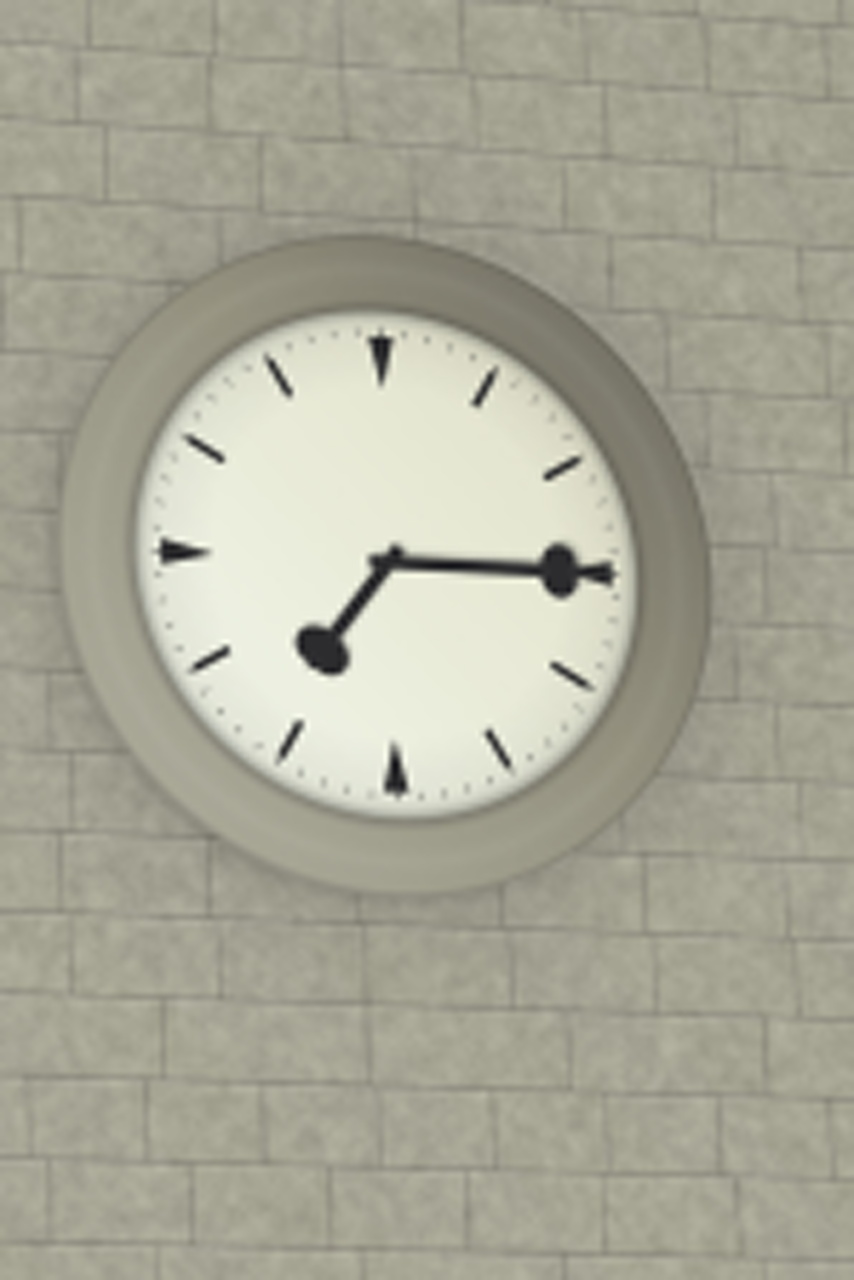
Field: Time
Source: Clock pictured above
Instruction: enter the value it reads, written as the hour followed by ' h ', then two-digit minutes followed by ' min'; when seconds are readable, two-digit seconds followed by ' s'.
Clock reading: 7 h 15 min
